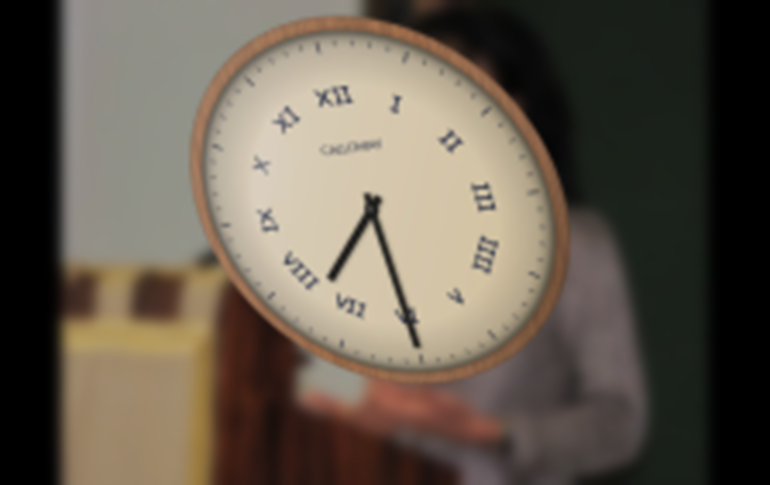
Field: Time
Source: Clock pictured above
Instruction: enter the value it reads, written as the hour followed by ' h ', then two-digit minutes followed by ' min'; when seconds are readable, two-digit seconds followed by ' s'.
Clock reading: 7 h 30 min
